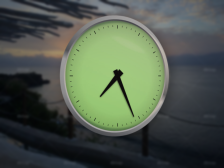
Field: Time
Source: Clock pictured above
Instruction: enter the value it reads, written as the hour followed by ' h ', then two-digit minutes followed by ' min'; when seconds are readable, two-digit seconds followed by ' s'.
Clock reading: 7 h 26 min
